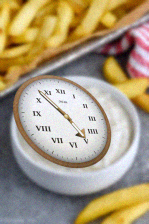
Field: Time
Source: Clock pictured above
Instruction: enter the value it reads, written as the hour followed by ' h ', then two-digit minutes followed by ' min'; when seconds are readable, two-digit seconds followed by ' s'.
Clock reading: 4 h 53 min
